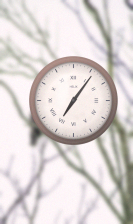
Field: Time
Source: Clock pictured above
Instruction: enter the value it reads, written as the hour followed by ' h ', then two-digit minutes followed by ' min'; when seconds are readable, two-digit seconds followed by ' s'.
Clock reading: 7 h 06 min
